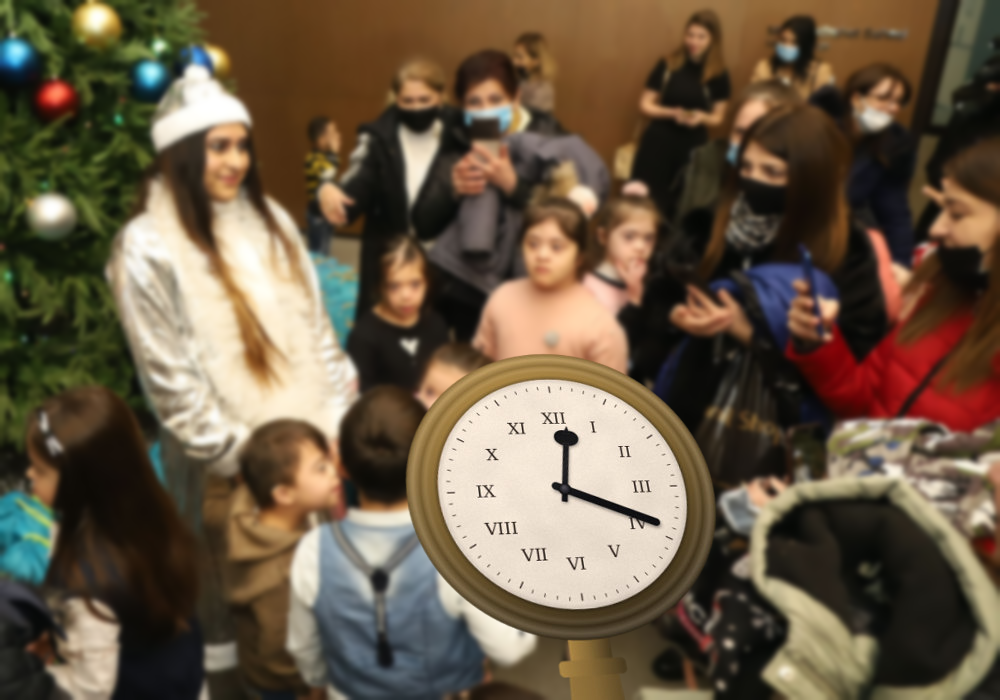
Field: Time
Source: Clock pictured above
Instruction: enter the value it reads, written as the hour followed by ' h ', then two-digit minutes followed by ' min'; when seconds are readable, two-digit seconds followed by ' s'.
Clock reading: 12 h 19 min
